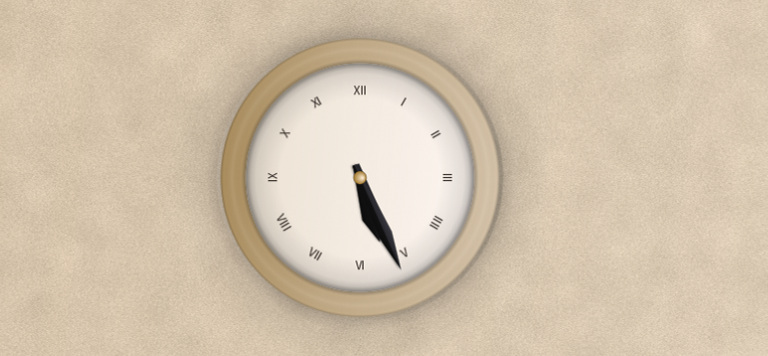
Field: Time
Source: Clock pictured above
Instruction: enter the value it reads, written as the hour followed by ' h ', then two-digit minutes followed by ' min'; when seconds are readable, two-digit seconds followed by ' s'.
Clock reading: 5 h 26 min
